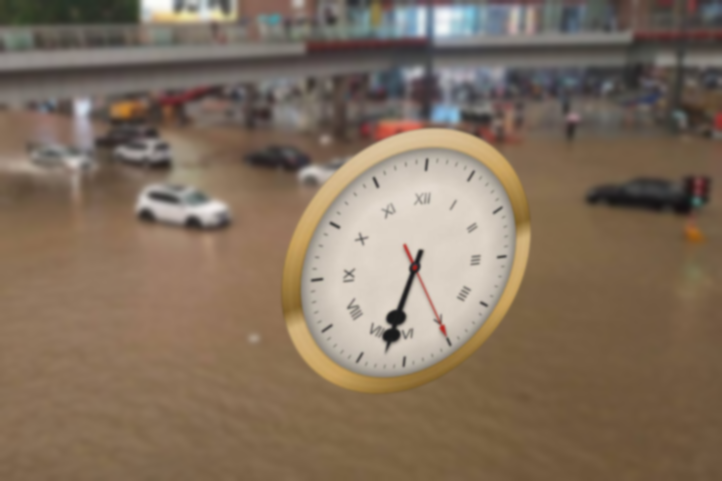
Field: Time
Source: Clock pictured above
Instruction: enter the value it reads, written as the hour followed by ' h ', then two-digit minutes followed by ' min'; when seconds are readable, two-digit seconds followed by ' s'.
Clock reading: 6 h 32 min 25 s
